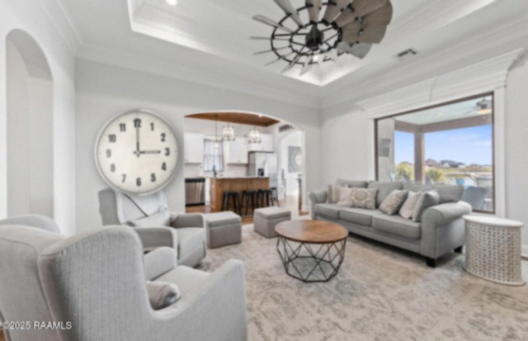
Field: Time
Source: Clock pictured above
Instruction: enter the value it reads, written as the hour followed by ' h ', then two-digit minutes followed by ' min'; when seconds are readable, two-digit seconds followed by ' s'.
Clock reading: 3 h 00 min
